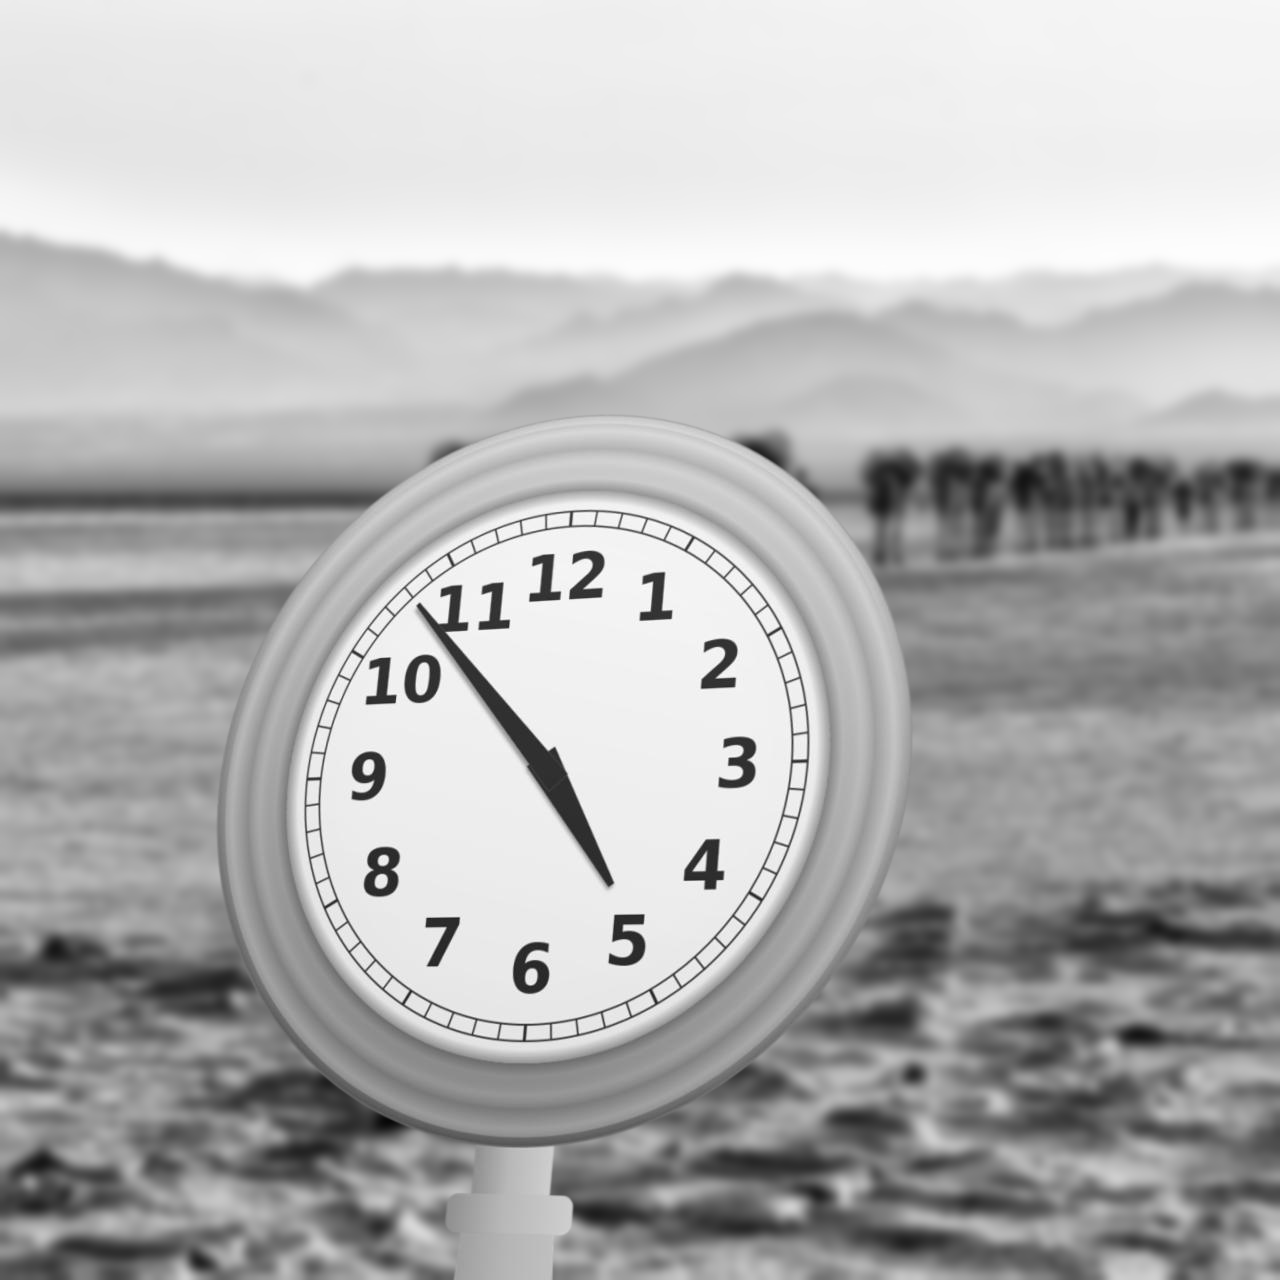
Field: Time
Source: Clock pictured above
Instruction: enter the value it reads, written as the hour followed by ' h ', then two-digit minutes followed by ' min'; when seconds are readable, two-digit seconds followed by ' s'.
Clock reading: 4 h 53 min
